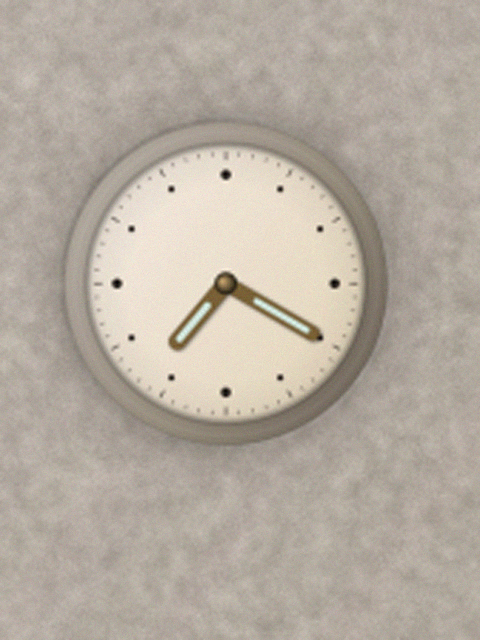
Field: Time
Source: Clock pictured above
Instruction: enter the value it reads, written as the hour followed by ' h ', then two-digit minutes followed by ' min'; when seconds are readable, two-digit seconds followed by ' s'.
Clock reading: 7 h 20 min
